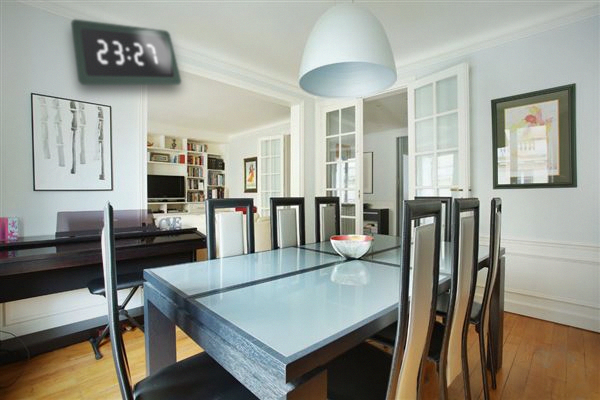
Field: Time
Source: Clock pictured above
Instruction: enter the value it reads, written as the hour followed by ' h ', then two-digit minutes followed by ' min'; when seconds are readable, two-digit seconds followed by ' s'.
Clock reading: 23 h 27 min
